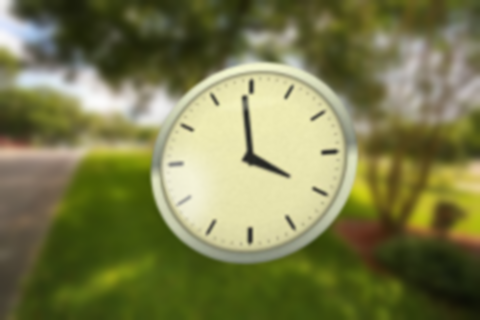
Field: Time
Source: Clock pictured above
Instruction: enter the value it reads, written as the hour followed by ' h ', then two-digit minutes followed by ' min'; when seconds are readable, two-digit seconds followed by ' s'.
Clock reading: 3 h 59 min
